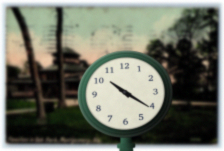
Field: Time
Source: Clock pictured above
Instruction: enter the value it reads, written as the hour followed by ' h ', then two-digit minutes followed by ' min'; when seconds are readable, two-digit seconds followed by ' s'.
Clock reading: 10 h 21 min
